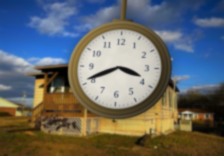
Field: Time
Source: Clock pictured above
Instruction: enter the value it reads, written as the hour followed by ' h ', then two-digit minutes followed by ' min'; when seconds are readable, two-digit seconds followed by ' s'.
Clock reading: 3 h 41 min
